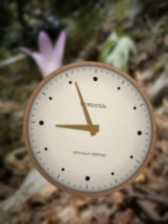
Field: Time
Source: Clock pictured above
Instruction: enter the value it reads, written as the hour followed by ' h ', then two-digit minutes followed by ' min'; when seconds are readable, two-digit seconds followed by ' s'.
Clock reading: 8 h 56 min
